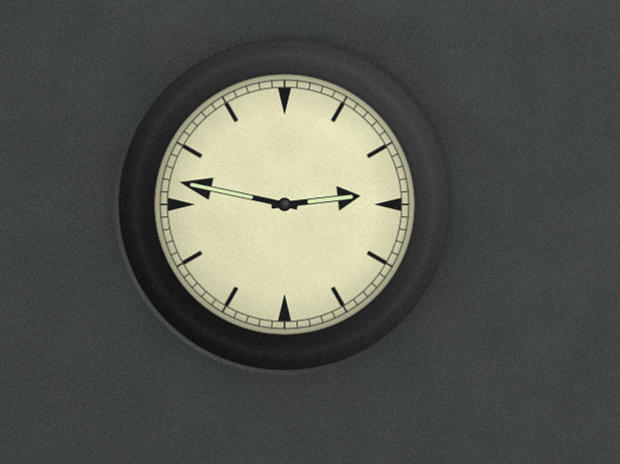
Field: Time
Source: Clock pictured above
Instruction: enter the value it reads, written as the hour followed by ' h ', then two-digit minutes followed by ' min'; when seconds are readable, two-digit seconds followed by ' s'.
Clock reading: 2 h 47 min
